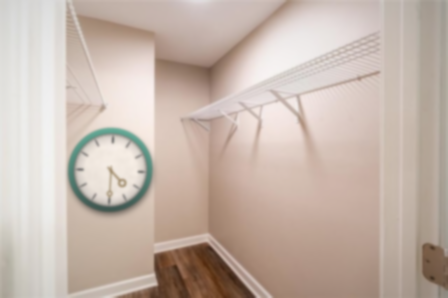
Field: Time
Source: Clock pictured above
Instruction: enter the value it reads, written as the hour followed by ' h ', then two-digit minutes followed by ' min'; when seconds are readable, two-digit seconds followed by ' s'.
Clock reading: 4 h 30 min
